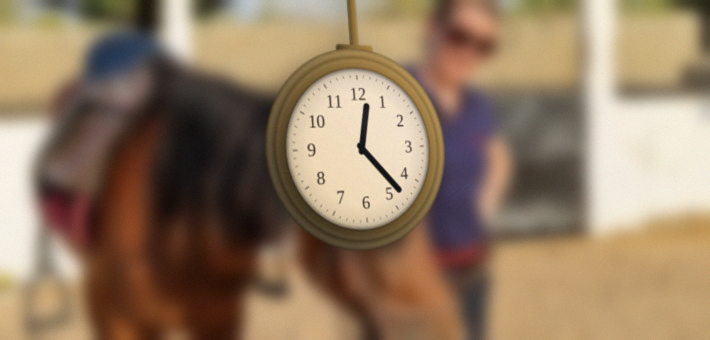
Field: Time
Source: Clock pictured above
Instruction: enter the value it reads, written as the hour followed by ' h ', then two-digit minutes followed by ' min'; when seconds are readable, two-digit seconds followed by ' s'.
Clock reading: 12 h 23 min
